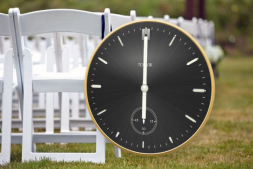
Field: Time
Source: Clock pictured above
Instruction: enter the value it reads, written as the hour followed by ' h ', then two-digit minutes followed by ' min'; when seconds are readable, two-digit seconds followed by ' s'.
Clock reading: 6 h 00 min
